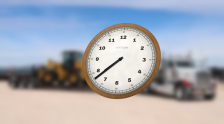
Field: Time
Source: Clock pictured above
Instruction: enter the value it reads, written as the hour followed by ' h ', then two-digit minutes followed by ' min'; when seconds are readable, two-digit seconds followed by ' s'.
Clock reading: 7 h 38 min
